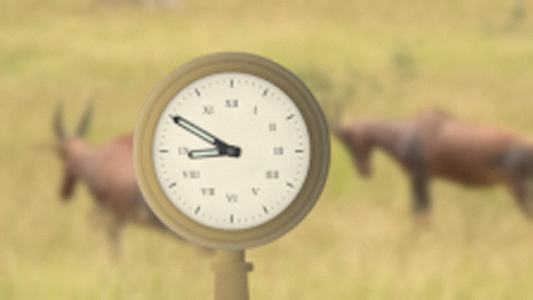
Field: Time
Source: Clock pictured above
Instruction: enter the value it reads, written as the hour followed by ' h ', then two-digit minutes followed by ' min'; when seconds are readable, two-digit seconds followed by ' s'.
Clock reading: 8 h 50 min
